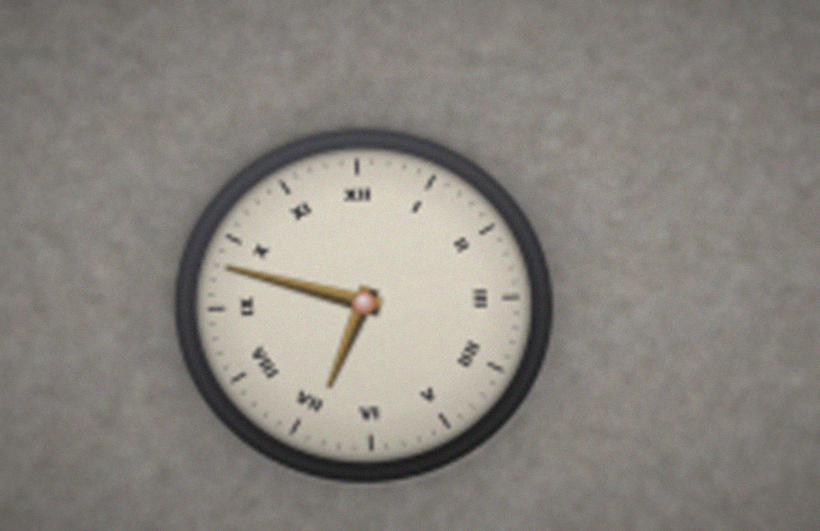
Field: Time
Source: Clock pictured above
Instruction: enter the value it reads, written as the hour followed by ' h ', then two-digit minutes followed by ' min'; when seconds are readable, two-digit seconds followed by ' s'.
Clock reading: 6 h 48 min
